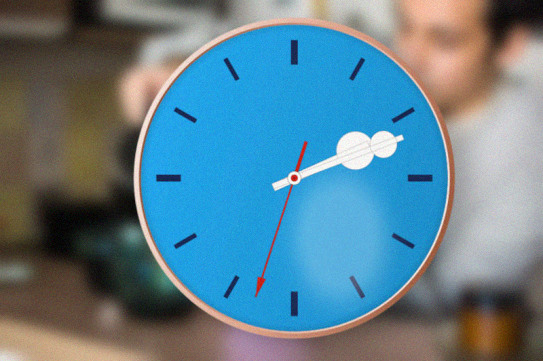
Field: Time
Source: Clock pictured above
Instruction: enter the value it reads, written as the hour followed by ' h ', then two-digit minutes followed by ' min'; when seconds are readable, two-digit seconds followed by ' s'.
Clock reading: 2 h 11 min 33 s
